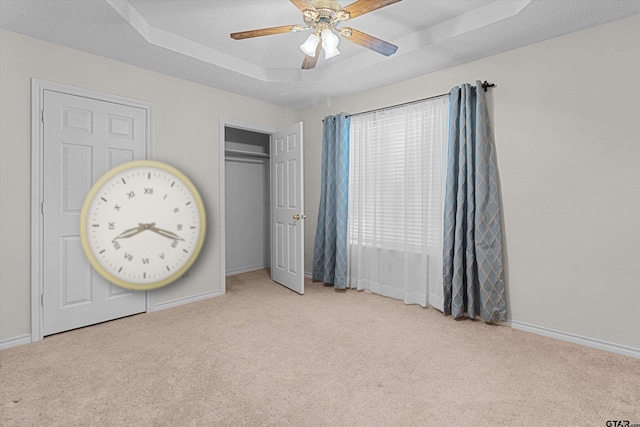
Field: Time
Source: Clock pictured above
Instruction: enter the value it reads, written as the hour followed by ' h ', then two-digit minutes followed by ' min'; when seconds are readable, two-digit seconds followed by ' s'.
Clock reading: 8 h 18 min
